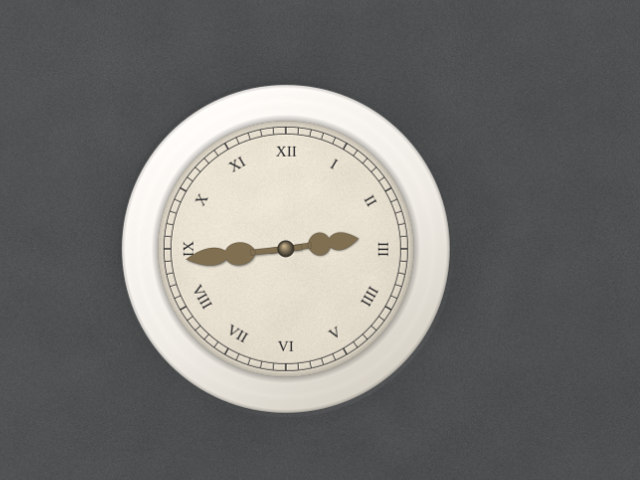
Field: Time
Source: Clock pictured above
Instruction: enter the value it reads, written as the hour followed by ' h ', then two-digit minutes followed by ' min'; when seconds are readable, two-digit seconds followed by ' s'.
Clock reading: 2 h 44 min
